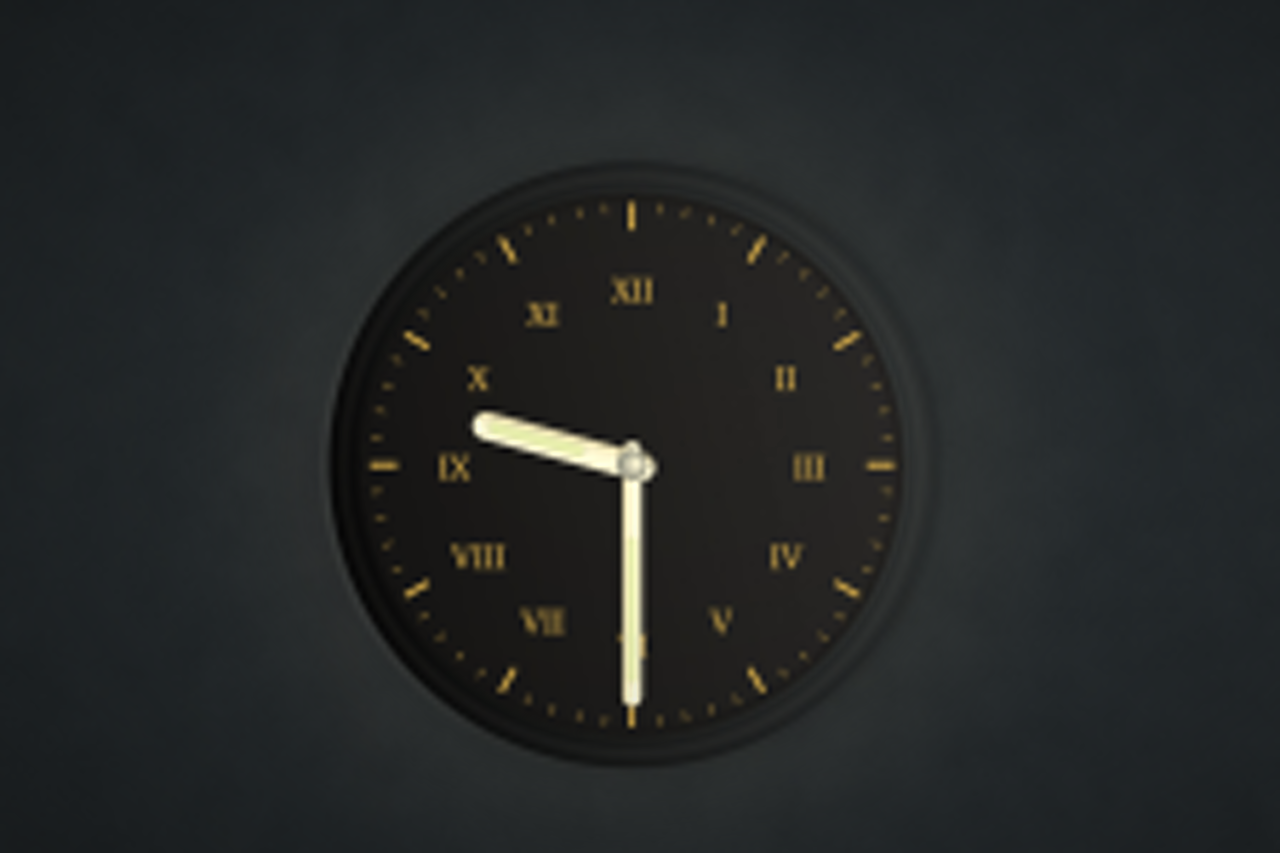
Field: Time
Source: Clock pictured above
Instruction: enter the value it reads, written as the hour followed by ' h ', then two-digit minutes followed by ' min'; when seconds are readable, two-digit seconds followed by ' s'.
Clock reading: 9 h 30 min
